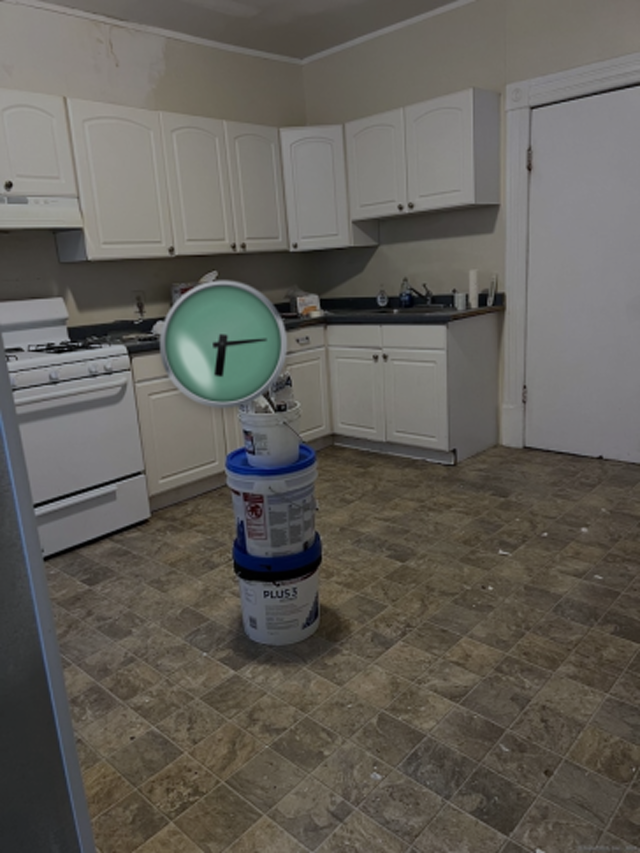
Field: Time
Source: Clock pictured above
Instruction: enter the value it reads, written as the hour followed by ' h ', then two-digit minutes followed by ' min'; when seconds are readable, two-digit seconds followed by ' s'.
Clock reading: 6 h 14 min
